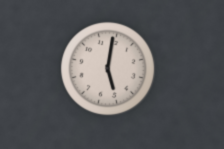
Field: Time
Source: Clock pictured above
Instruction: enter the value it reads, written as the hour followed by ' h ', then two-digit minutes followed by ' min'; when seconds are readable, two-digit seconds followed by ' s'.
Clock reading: 4 h 59 min
